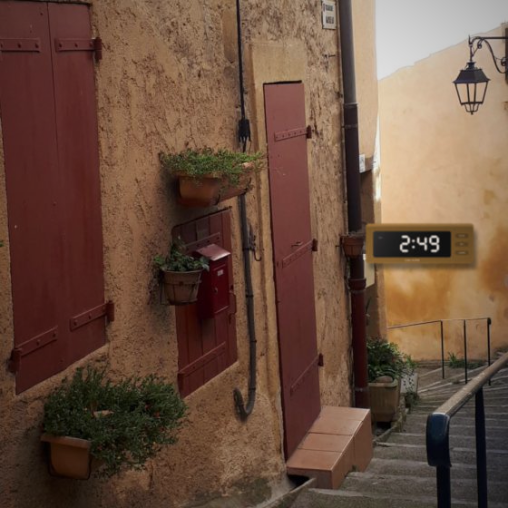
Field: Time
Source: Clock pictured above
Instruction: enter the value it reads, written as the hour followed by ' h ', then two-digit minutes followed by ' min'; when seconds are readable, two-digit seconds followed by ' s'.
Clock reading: 2 h 49 min
